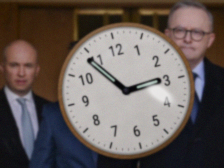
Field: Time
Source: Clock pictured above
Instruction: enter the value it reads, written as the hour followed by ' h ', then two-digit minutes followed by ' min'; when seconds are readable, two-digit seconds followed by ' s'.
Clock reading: 2 h 54 min
